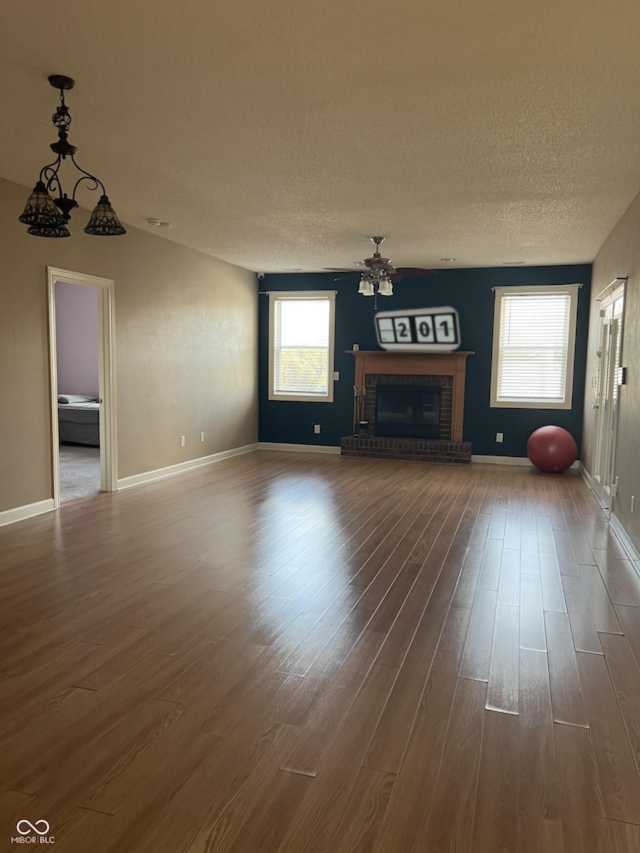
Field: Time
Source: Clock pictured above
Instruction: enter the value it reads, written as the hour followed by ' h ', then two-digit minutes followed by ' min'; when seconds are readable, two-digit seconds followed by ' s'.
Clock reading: 2 h 01 min
